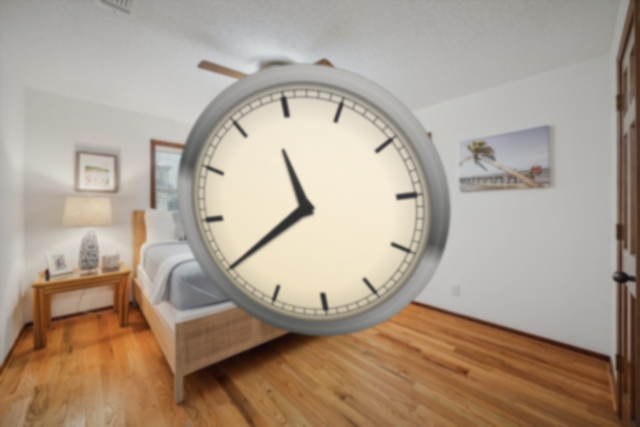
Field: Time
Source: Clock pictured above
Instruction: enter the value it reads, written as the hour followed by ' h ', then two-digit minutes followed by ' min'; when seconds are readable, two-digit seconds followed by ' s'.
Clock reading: 11 h 40 min
